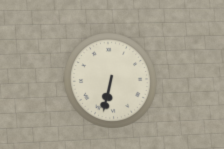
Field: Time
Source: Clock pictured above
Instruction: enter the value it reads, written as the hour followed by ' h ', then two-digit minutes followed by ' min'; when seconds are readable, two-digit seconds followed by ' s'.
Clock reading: 6 h 33 min
